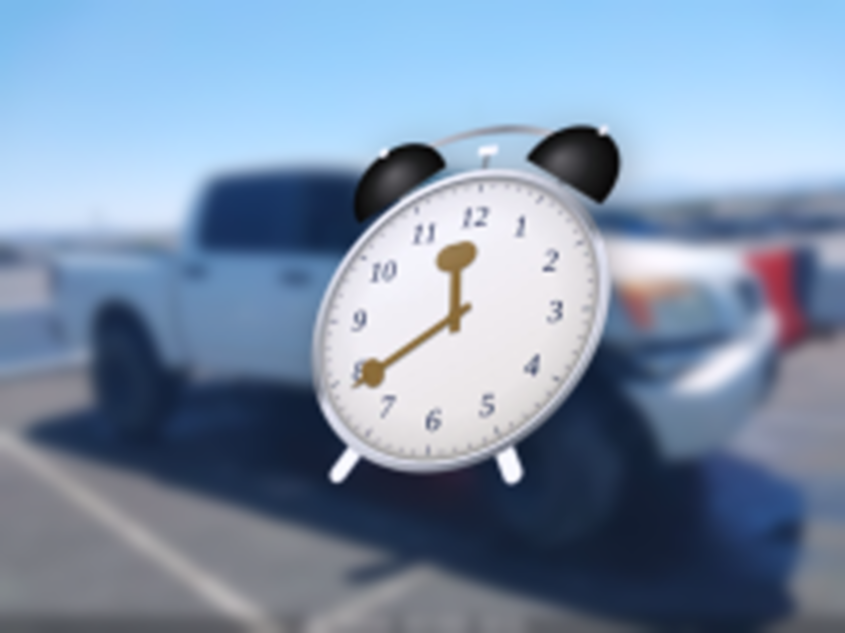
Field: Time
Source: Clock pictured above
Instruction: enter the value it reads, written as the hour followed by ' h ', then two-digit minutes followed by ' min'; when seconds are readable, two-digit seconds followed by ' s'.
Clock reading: 11 h 39 min
